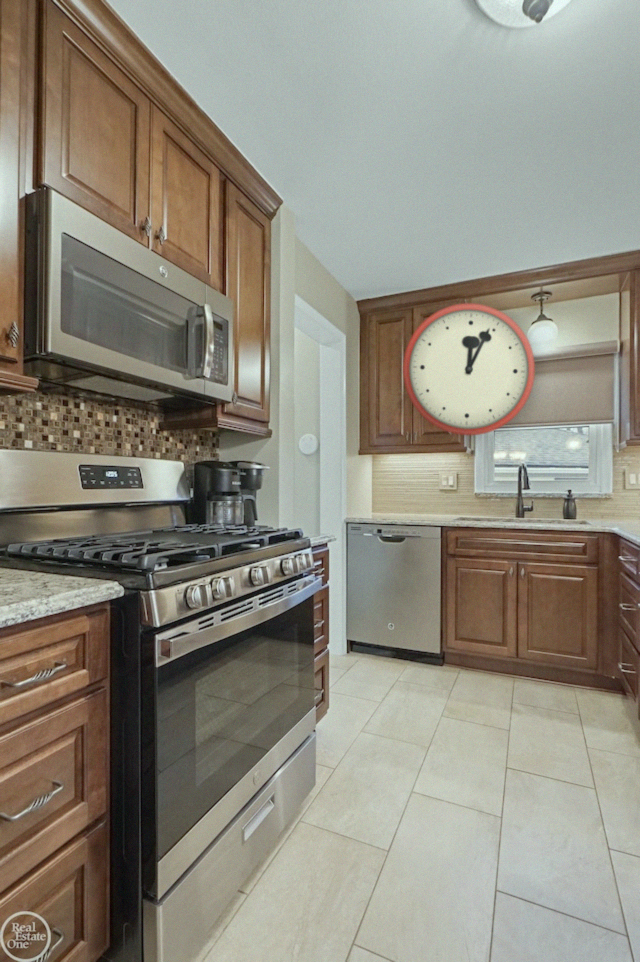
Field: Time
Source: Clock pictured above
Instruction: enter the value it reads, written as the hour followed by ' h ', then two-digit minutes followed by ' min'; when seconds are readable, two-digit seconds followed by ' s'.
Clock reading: 12 h 04 min
